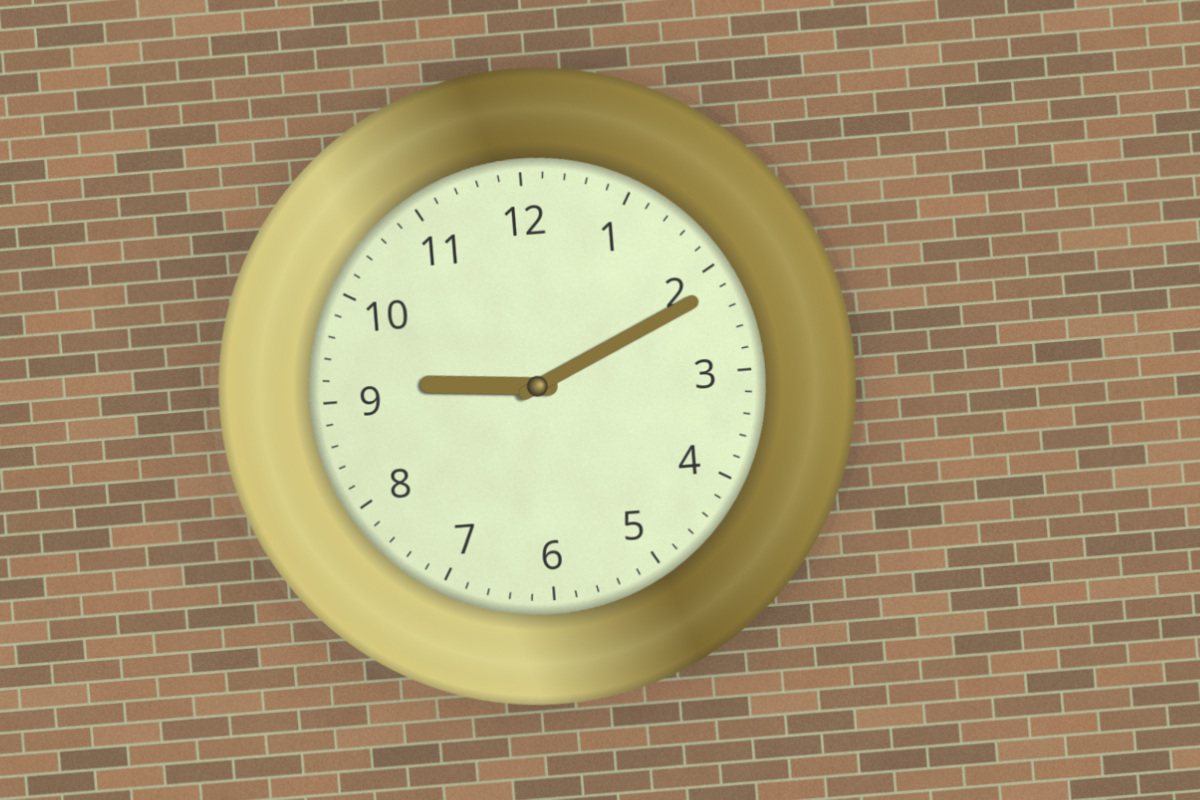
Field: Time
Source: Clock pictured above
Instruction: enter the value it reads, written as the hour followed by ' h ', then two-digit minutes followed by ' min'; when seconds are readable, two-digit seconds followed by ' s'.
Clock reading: 9 h 11 min
